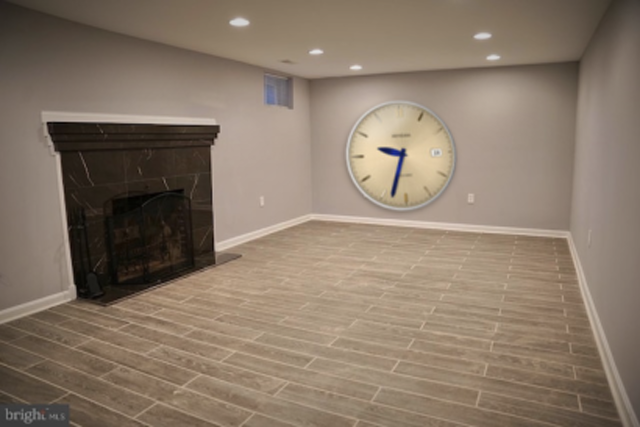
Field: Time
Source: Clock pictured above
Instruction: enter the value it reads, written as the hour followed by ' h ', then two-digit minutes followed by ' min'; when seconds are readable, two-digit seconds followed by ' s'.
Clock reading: 9 h 33 min
